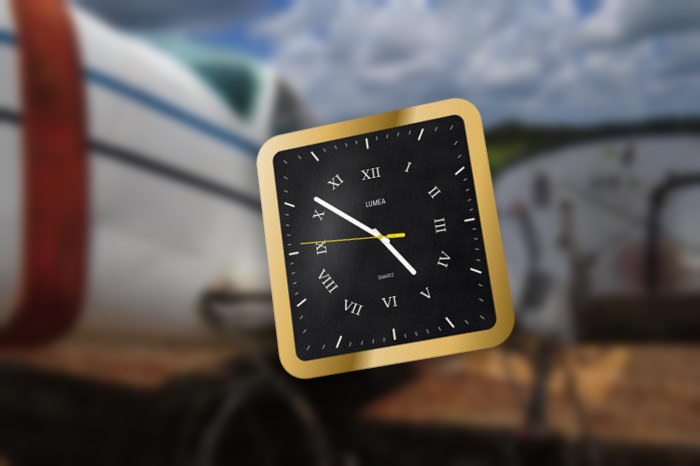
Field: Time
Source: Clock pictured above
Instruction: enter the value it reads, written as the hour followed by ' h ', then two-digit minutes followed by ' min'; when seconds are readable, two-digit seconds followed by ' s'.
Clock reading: 4 h 51 min 46 s
